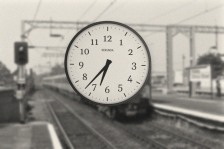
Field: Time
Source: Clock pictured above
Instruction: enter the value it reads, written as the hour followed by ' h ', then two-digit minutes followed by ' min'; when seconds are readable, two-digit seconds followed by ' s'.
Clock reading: 6 h 37 min
